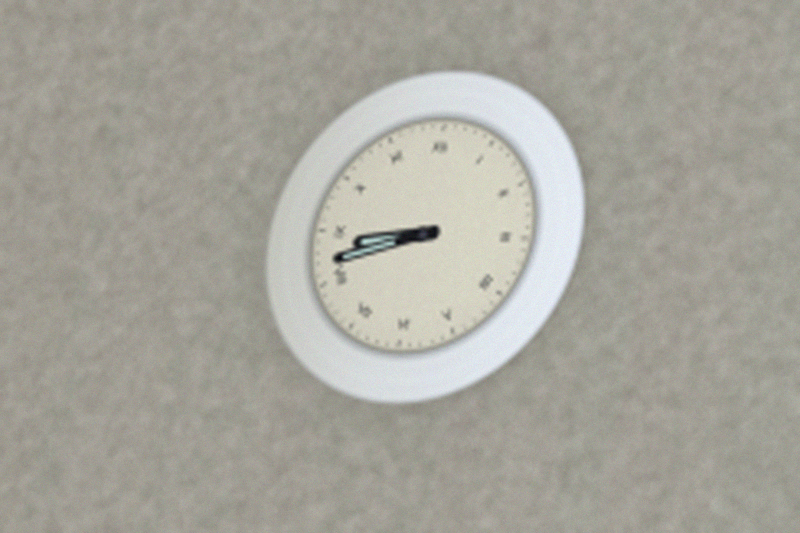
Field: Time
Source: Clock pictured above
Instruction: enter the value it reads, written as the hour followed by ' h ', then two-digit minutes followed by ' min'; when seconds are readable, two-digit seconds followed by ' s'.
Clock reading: 8 h 42 min
